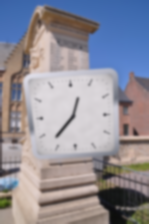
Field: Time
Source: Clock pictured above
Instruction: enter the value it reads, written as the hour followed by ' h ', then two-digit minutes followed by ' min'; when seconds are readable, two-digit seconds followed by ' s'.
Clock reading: 12 h 37 min
